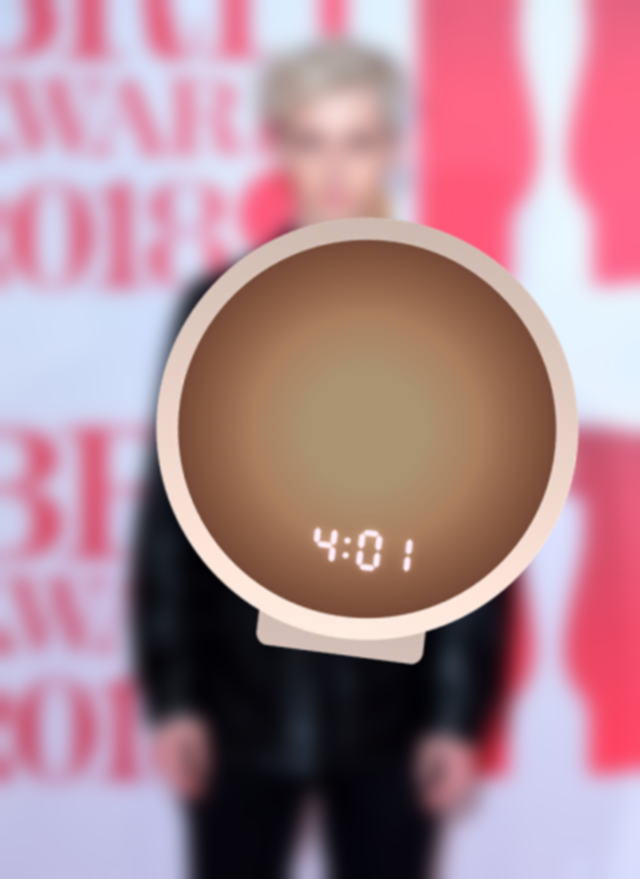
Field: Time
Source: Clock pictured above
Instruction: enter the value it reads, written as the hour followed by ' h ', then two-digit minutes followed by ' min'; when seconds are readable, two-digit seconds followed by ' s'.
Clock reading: 4 h 01 min
